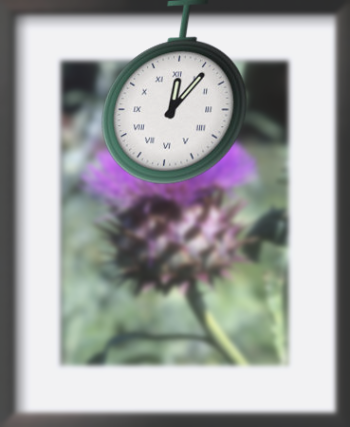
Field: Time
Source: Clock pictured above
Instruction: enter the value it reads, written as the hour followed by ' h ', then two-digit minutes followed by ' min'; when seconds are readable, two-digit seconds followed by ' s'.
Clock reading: 12 h 06 min
